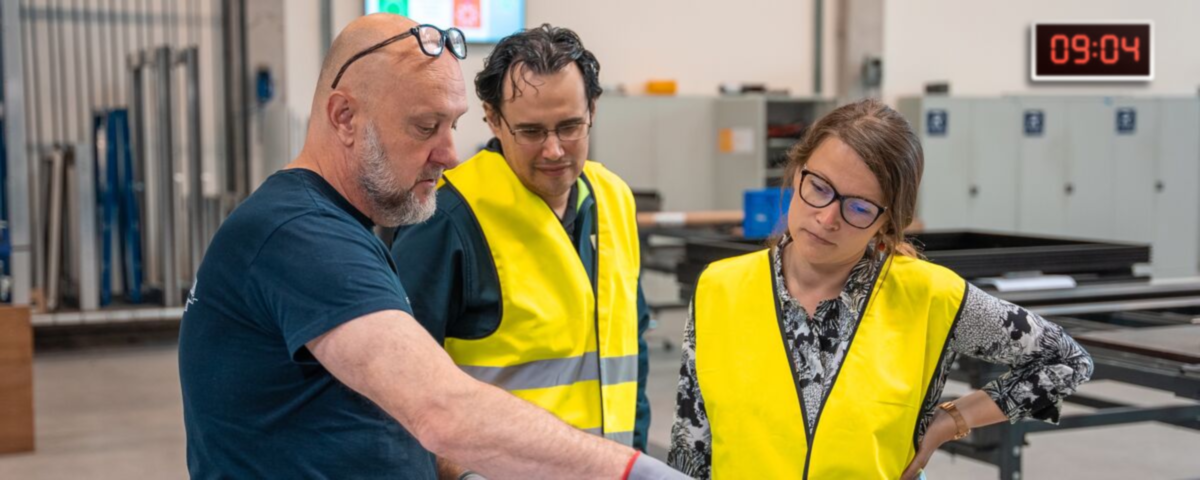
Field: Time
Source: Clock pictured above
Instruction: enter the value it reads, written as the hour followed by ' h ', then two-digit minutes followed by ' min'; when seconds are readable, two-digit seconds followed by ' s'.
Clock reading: 9 h 04 min
